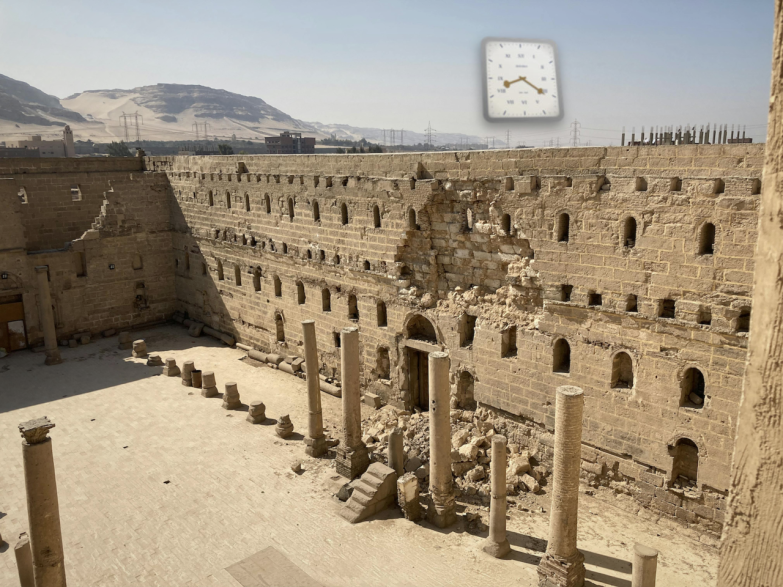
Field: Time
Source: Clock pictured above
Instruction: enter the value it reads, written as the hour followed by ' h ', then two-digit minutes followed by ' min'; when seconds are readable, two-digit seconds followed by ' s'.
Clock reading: 8 h 21 min
